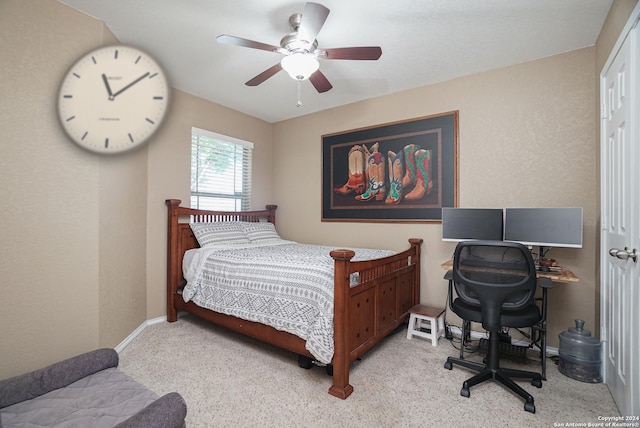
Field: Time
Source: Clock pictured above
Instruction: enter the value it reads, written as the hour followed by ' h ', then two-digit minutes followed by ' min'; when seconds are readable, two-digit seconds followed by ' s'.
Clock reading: 11 h 09 min
